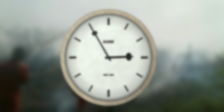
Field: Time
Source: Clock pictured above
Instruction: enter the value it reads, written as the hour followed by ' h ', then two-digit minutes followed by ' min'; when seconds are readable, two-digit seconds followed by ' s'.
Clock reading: 2 h 55 min
